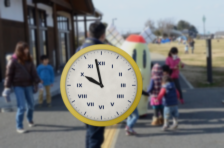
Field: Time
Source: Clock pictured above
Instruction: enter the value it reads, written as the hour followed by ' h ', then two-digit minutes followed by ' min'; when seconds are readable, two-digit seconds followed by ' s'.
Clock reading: 9 h 58 min
